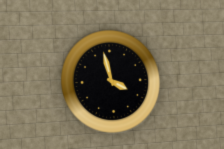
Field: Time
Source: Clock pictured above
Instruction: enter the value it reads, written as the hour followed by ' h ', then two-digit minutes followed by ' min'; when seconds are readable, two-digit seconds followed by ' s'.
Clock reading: 3 h 58 min
